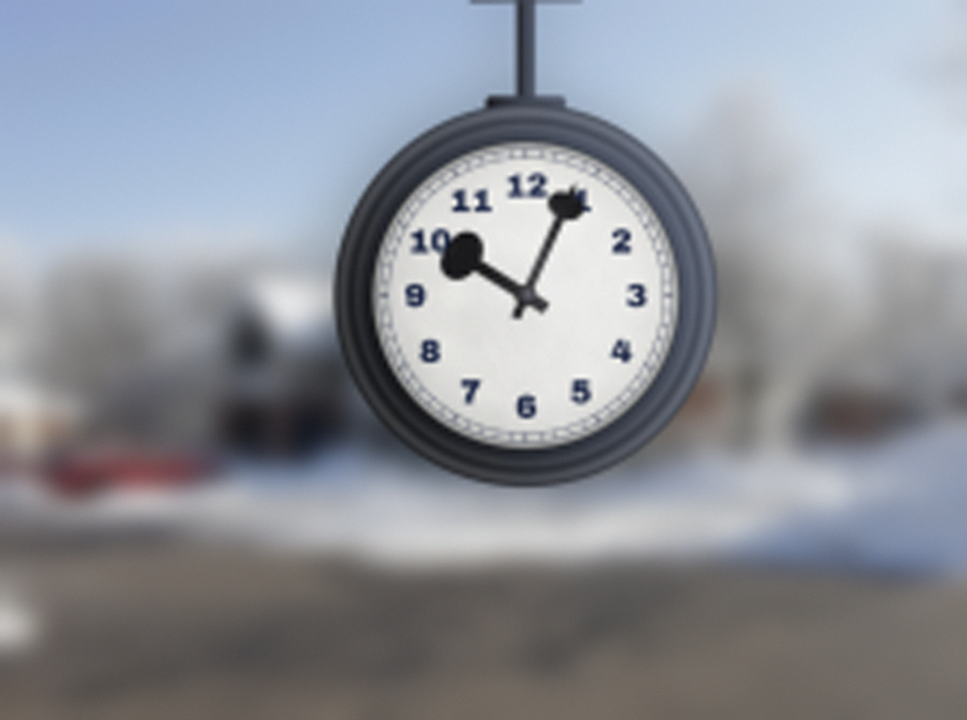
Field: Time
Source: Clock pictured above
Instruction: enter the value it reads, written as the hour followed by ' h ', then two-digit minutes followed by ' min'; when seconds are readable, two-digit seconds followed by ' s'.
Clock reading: 10 h 04 min
